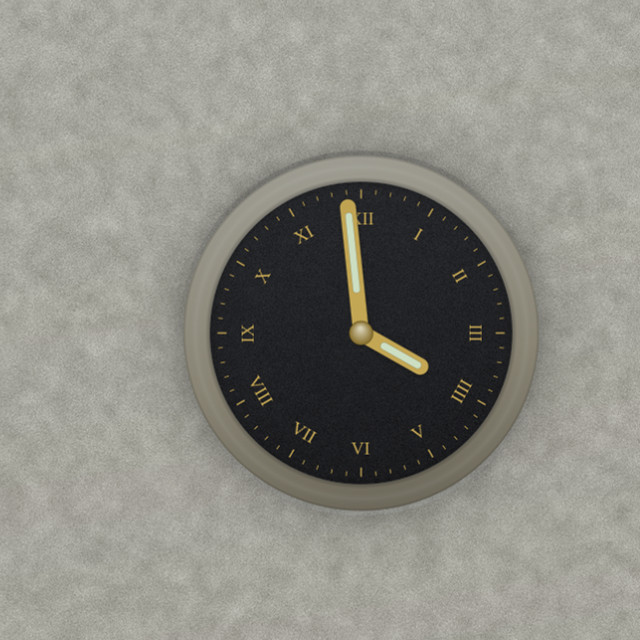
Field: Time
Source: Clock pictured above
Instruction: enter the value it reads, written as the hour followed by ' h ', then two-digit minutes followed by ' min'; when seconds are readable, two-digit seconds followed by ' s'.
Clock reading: 3 h 59 min
